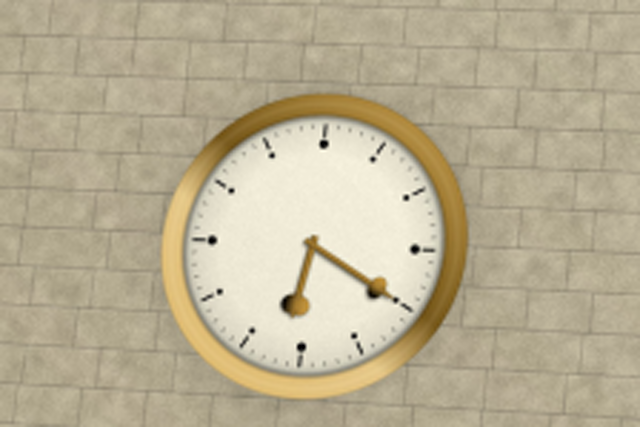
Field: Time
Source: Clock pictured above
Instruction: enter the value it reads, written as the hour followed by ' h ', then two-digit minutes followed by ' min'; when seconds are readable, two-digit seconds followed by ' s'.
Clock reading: 6 h 20 min
